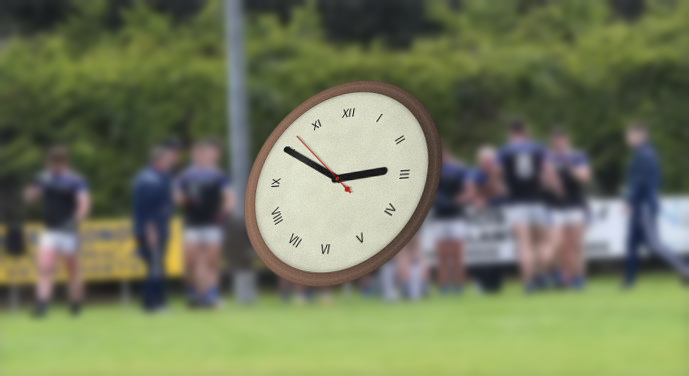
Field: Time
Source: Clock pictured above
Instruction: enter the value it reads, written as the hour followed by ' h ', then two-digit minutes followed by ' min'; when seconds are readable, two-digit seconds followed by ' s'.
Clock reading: 2 h 49 min 52 s
